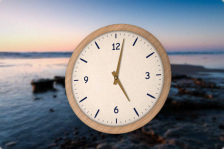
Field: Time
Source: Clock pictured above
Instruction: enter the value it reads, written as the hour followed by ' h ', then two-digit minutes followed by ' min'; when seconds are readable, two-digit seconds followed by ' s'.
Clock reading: 5 h 02 min
